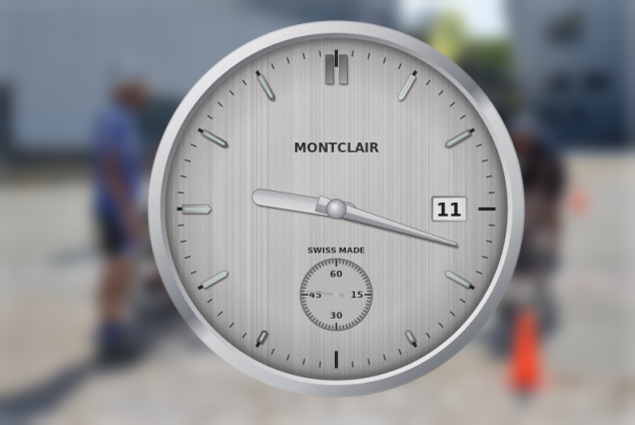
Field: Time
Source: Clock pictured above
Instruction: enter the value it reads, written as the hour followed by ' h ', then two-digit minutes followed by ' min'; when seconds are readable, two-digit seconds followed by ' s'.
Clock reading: 9 h 17 min 46 s
